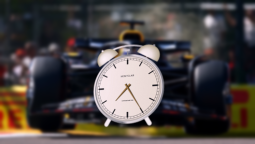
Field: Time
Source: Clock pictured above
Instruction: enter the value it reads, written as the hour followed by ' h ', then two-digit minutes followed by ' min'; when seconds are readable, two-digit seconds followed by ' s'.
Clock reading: 7 h 25 min
